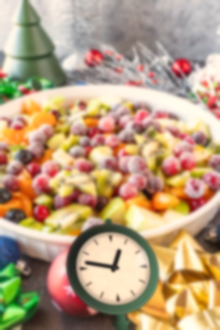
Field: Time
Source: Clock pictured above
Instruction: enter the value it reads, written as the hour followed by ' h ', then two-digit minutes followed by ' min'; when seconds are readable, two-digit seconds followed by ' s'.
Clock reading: 12 h 47 min
